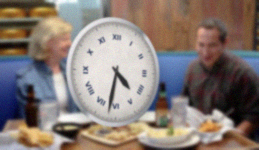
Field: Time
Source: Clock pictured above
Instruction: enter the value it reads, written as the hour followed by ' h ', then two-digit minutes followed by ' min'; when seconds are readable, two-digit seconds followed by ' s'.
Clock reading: 4 h 32 min
